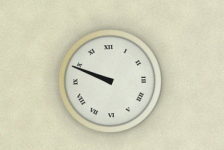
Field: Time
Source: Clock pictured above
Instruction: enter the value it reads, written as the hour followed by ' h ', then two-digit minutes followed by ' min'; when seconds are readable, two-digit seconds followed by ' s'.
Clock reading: 9 h 49 min
